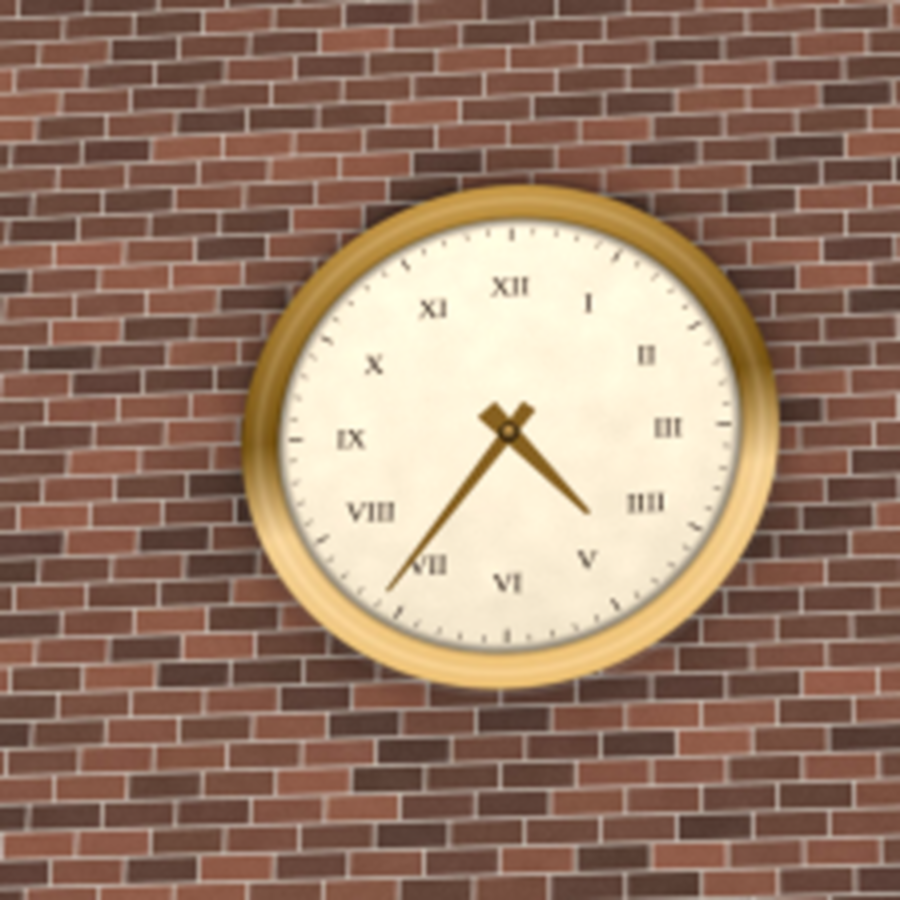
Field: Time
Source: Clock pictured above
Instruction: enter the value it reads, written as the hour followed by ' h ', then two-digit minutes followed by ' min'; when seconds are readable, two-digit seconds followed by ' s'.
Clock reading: 4 h 36 min
